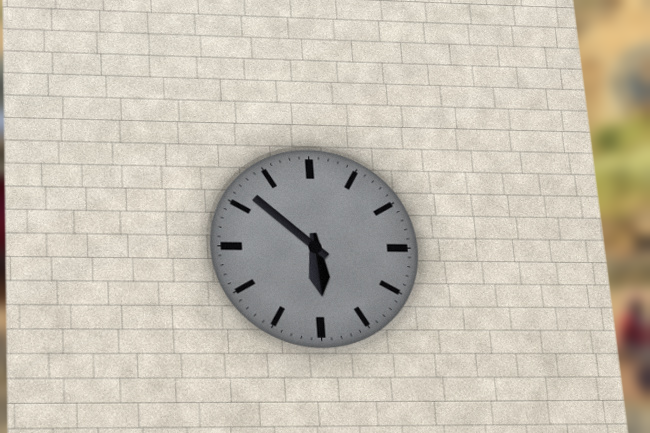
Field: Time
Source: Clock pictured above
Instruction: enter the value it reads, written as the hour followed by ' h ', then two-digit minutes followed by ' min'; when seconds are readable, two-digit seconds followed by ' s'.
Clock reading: 5 h 52 min
